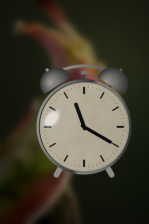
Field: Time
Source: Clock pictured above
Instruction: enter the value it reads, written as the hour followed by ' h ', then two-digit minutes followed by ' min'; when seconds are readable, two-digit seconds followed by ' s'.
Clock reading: 11 h 20 min
